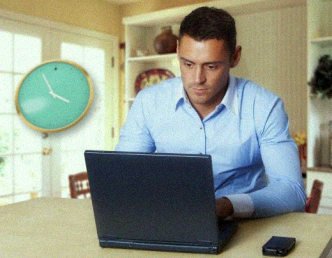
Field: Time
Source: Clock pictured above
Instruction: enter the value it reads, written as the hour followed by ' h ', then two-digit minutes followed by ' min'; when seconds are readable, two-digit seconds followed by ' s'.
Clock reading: 3 h 55 min
